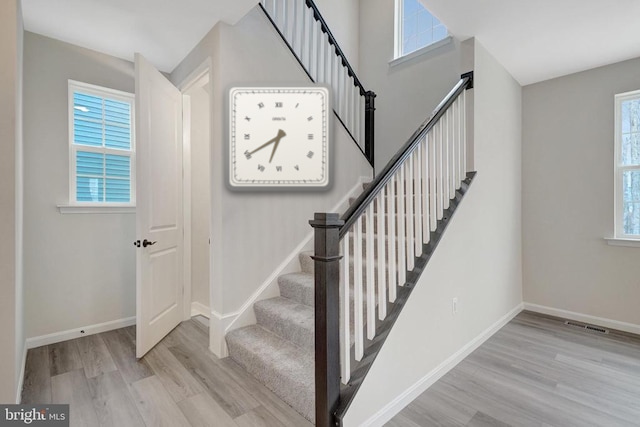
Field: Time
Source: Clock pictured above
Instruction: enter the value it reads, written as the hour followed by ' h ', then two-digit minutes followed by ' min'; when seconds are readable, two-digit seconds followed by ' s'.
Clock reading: 6 h 40 min
